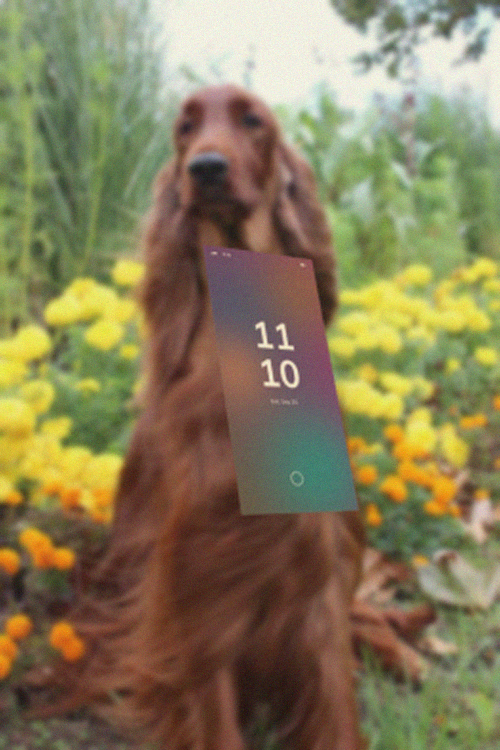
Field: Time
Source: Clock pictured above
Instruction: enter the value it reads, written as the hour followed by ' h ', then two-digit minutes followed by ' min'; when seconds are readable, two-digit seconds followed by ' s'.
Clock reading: 11 h 10 min
